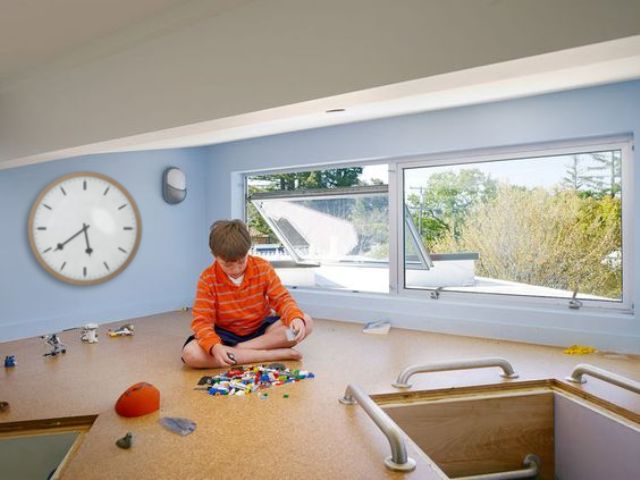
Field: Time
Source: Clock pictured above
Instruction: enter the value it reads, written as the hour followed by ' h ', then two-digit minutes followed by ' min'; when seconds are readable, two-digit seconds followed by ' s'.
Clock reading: 5 h 39 min
